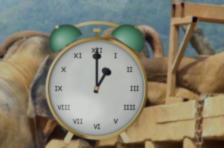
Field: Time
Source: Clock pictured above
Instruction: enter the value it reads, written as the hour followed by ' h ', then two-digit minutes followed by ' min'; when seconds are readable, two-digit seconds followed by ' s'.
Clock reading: 1 h 00 min
